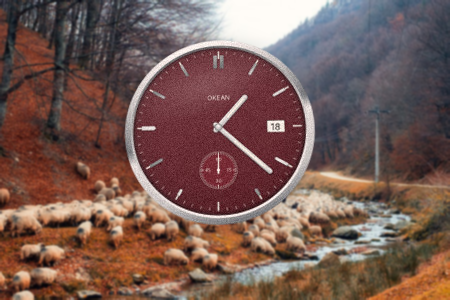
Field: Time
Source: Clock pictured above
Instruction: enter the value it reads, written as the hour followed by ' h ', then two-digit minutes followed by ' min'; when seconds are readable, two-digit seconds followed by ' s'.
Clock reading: 1 h 22 min
